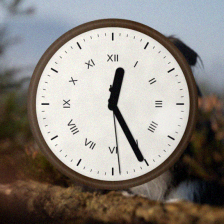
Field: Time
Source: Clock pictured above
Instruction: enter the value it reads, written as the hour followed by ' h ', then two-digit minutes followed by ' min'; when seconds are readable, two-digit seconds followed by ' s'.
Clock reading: 12 h 25 min 29 s
